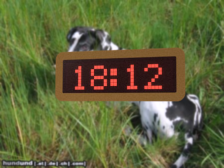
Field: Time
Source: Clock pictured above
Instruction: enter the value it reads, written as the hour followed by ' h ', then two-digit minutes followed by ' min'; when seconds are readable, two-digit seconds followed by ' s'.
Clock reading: 18 h 12 min
